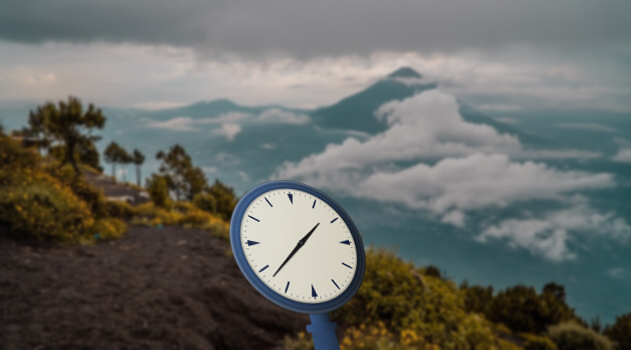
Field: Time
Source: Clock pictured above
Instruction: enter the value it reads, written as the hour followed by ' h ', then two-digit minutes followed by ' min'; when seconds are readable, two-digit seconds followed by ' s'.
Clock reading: 1 h 38 min
